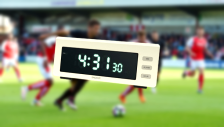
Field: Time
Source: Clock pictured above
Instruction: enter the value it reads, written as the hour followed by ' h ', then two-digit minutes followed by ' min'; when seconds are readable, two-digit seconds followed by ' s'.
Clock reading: 4 h 31 min 30 s
